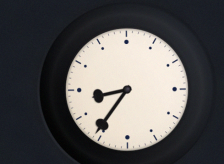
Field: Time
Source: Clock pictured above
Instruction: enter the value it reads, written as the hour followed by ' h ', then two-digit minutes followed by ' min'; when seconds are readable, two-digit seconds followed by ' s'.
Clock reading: 8 h 36 min
